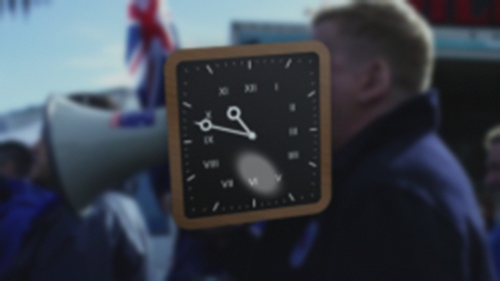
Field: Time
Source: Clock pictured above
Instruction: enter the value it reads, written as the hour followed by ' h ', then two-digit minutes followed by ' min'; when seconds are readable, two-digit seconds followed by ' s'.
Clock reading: 10 h 48 min
